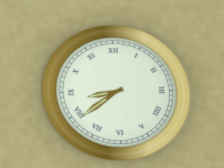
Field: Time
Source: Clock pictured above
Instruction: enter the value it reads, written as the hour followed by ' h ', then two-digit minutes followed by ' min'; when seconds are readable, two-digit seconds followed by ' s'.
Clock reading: 8 h 39 min
